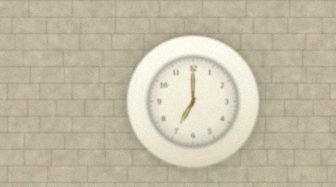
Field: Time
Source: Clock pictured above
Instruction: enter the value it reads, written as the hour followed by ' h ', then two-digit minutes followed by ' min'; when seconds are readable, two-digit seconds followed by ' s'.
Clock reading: 7 h 00 min
